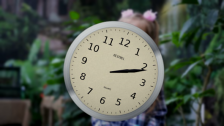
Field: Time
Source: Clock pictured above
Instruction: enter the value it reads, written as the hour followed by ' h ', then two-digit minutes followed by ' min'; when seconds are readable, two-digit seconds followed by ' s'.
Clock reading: 2 h 11 min
